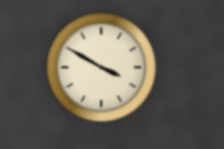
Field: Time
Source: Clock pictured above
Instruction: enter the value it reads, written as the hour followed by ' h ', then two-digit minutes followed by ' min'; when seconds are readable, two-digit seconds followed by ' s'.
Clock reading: 3 h 50 min
